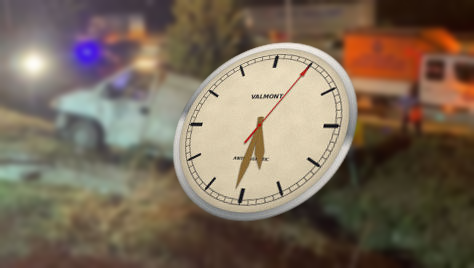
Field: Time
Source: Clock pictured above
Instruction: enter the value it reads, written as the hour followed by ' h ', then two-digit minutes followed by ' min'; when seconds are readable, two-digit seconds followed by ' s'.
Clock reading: 5 h 31 min 05 s
